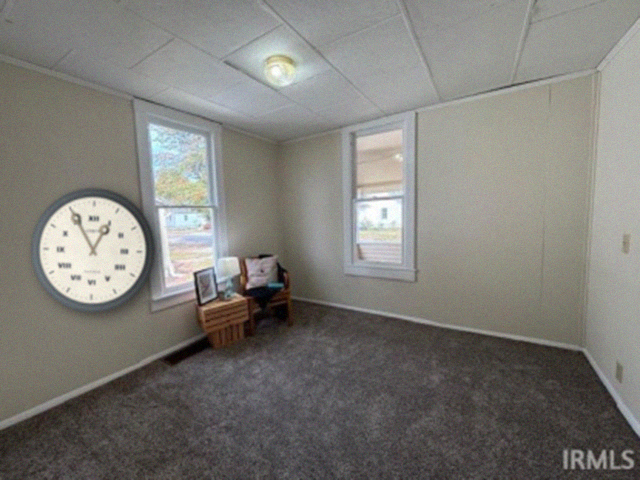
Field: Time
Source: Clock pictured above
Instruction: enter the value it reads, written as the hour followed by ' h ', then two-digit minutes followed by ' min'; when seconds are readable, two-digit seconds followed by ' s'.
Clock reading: 12 h 55 min
